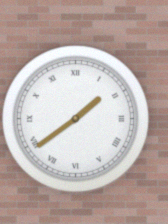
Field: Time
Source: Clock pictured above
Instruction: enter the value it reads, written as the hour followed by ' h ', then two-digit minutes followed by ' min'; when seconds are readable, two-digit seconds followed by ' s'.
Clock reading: 1 h 39 min
